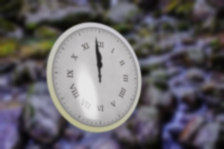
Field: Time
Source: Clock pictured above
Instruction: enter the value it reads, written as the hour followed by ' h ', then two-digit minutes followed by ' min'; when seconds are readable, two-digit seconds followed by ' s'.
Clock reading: 11 h 59 min
